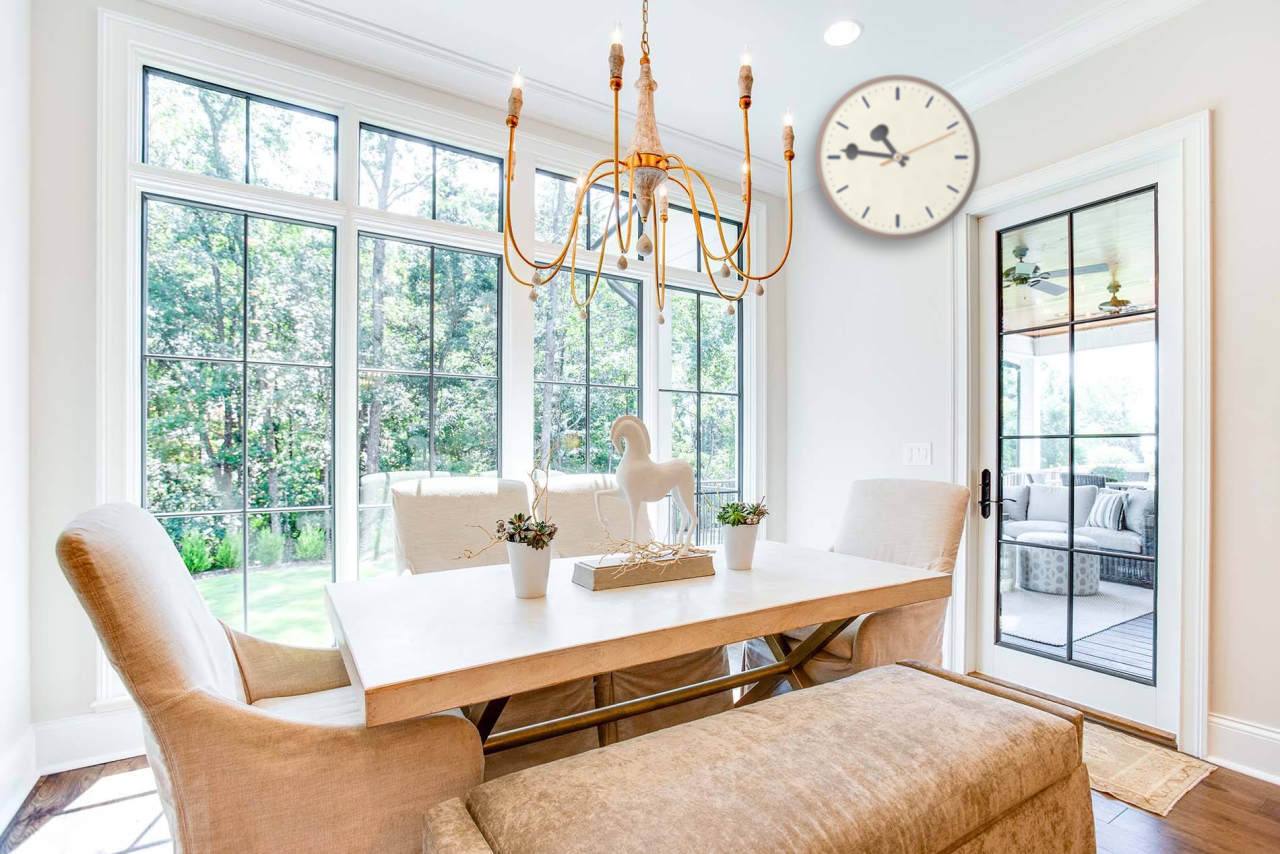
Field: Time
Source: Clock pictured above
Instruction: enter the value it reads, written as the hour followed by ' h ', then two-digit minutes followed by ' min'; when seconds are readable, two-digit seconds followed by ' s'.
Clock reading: 10 h 46 min 11 s
